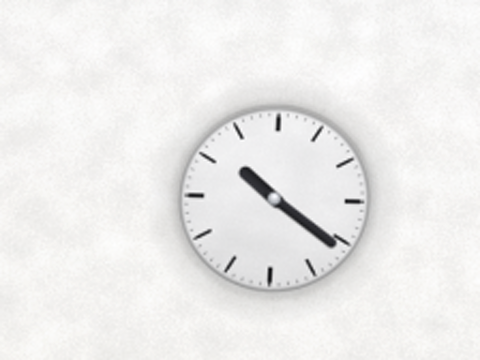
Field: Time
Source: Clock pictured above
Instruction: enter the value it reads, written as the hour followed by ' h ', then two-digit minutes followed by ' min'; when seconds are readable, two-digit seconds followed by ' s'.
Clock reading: 10 h 21 min
